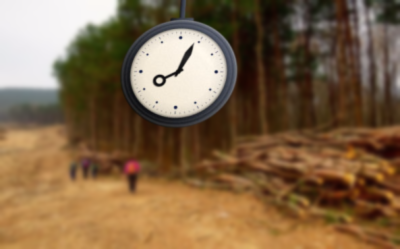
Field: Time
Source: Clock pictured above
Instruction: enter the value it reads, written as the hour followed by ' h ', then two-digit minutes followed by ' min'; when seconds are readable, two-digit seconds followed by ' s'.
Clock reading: 8 h 04 min
